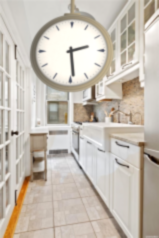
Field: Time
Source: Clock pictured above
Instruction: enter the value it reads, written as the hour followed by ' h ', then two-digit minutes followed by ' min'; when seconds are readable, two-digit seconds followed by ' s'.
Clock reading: 2 h 29 min
